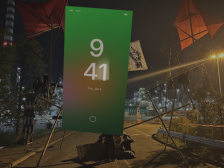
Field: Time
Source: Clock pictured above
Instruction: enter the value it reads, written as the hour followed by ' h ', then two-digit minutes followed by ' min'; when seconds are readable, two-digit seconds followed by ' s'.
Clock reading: 9 h 41 min
